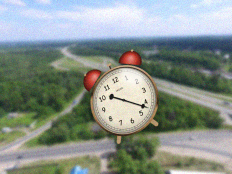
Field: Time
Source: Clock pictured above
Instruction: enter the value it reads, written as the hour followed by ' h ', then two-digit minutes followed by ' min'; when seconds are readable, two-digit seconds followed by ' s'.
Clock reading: 10 h 22 min
